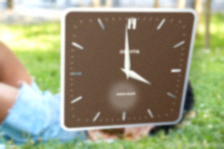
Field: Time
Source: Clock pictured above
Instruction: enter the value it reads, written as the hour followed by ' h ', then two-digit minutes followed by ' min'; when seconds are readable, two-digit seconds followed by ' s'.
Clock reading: 3 h 59 min
